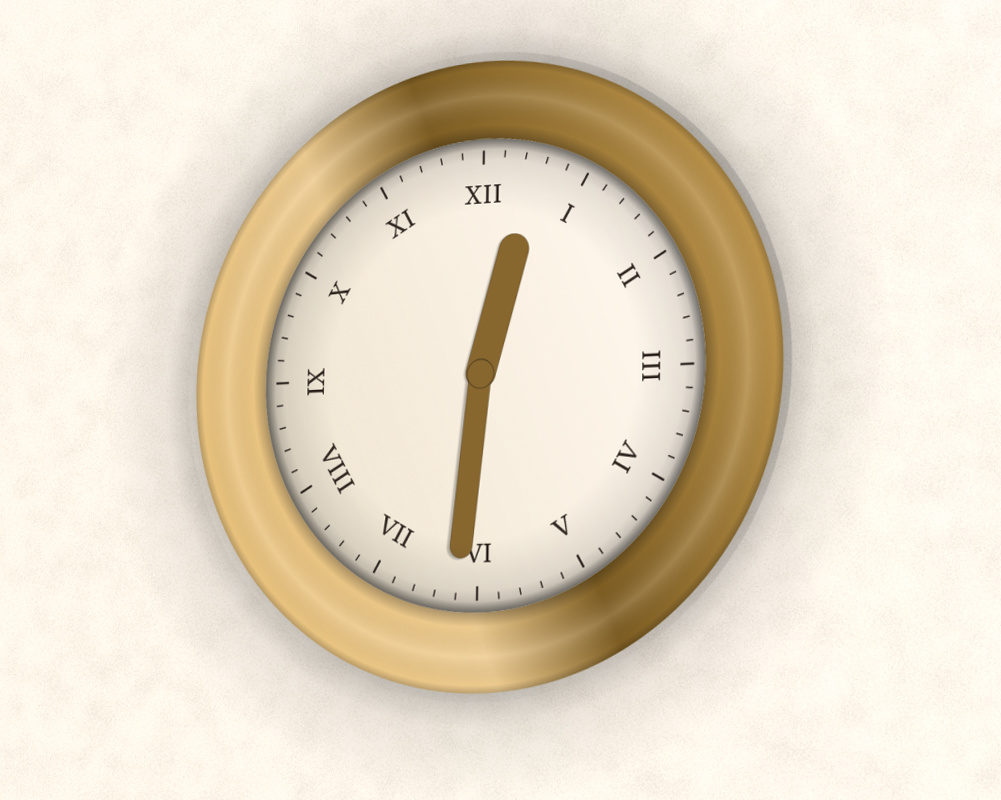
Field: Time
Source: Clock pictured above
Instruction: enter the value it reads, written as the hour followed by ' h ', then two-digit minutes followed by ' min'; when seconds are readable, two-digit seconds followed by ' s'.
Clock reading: 12 h 31 min
